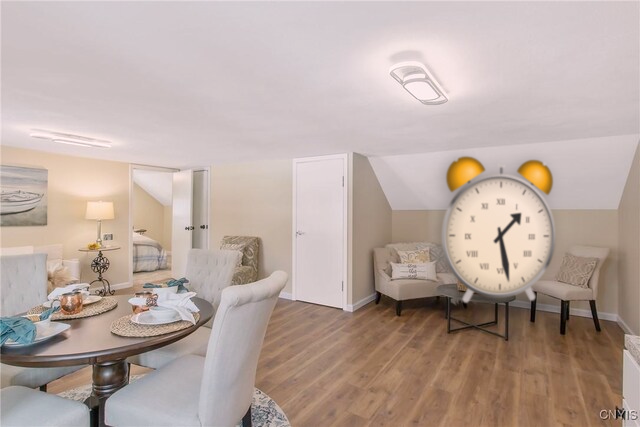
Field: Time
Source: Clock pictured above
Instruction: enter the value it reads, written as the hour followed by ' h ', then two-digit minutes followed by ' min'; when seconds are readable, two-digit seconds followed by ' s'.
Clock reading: 1 h 28 min
